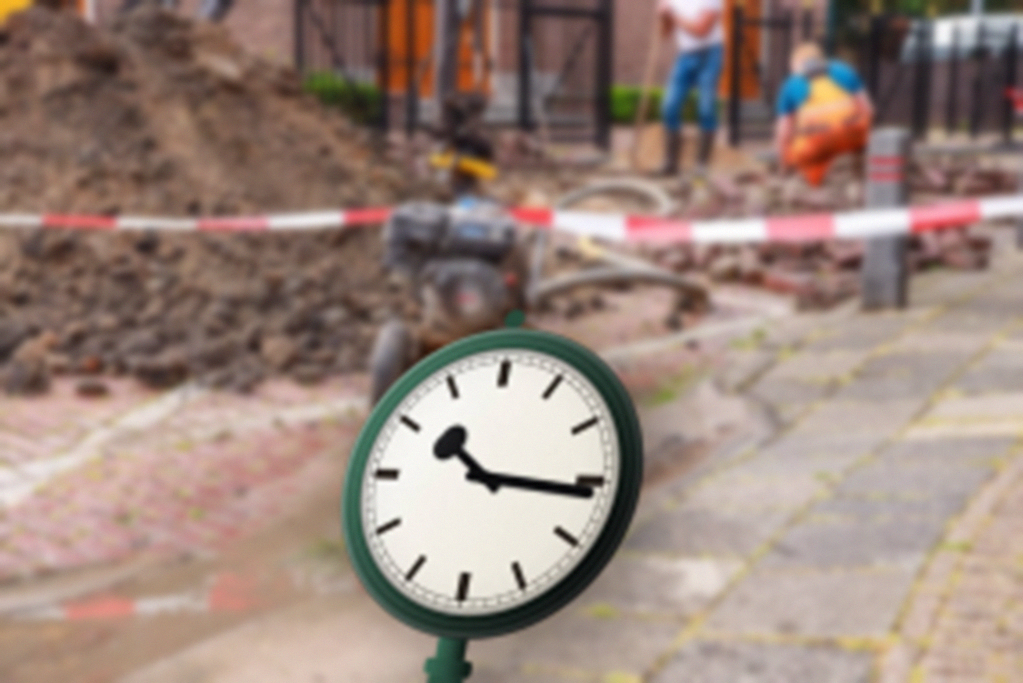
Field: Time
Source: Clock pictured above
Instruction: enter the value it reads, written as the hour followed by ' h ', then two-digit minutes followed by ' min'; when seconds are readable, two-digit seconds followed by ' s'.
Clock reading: 10 h 16 min
